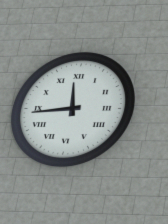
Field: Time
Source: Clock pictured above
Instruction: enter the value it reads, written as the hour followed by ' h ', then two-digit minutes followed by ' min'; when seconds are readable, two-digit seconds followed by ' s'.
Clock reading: 11 h 44 min
